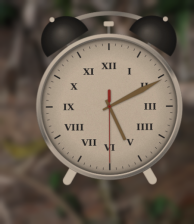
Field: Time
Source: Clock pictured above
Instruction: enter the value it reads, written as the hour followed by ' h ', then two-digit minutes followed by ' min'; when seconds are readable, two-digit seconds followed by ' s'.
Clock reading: 5 h 10 min 30 s
